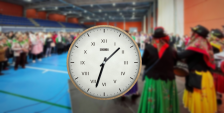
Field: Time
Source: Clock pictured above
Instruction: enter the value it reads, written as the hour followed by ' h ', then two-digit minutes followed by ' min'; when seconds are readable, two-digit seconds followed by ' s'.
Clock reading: 1 h 33 min
